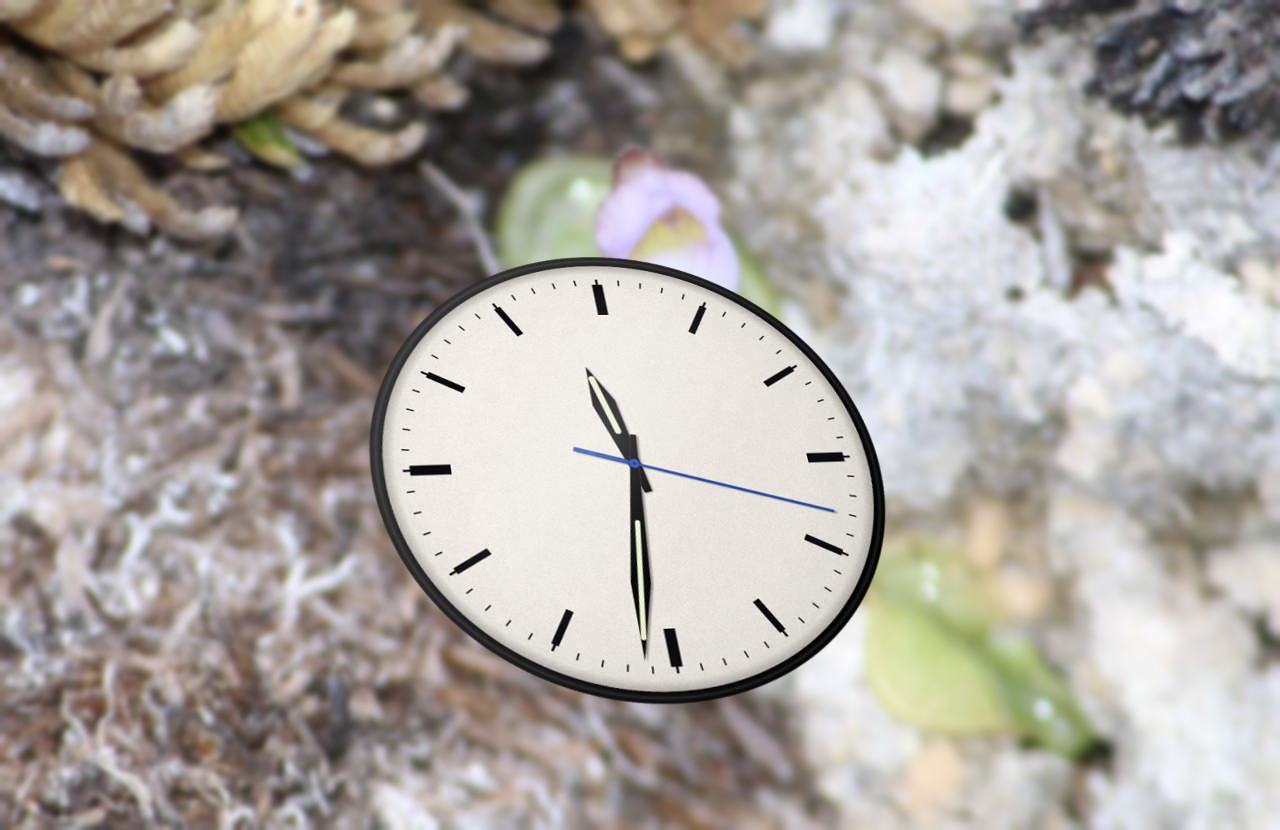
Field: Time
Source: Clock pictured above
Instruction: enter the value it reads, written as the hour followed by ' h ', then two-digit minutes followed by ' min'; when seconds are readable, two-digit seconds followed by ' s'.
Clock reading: 11 h 31 min 18 s
